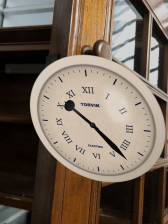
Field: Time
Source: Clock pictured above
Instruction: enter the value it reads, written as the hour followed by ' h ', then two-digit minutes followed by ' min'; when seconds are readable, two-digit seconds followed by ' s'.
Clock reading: 10 h 23 min
